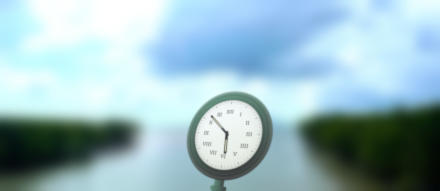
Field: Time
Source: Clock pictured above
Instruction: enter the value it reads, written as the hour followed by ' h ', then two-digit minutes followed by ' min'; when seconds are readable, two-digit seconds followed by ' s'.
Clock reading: 5 h 52 min
